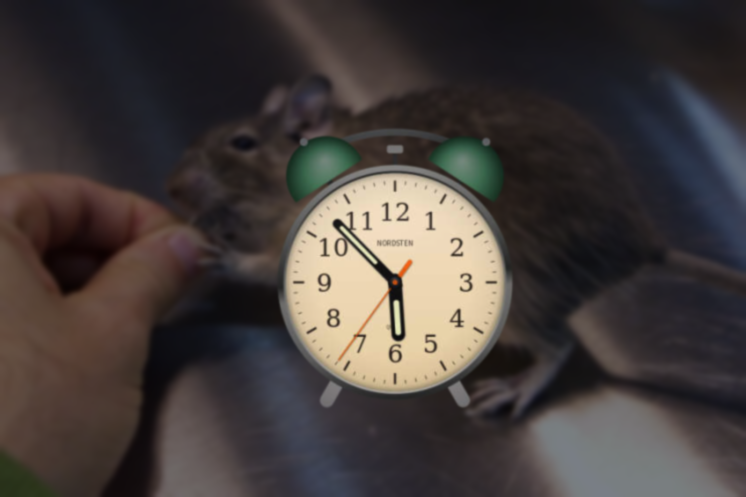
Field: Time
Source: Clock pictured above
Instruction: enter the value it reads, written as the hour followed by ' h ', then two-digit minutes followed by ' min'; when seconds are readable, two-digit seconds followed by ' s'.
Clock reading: 5 h 52 min 36 s
